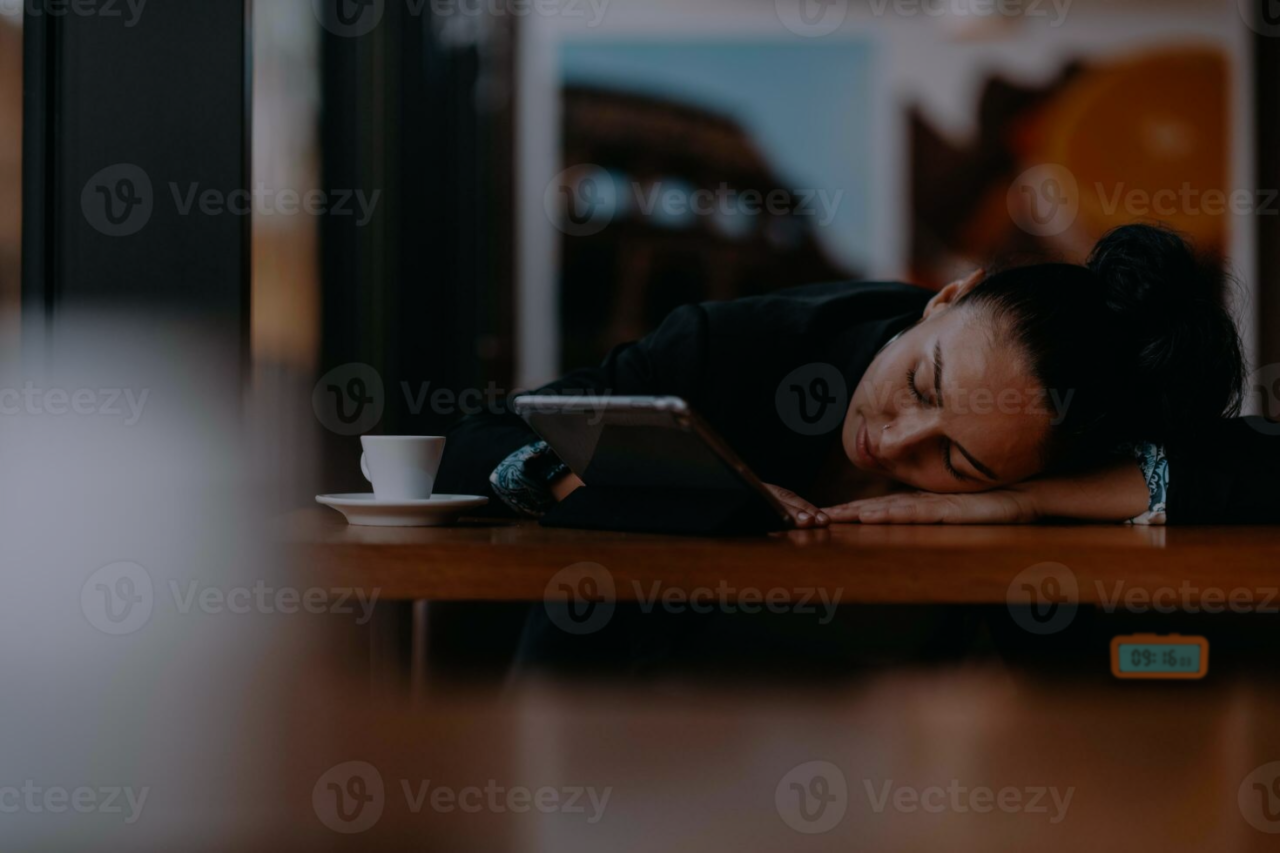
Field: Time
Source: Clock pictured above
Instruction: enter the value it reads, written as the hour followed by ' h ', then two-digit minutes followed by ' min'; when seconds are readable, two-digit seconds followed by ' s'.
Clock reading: 9 h 16 min
